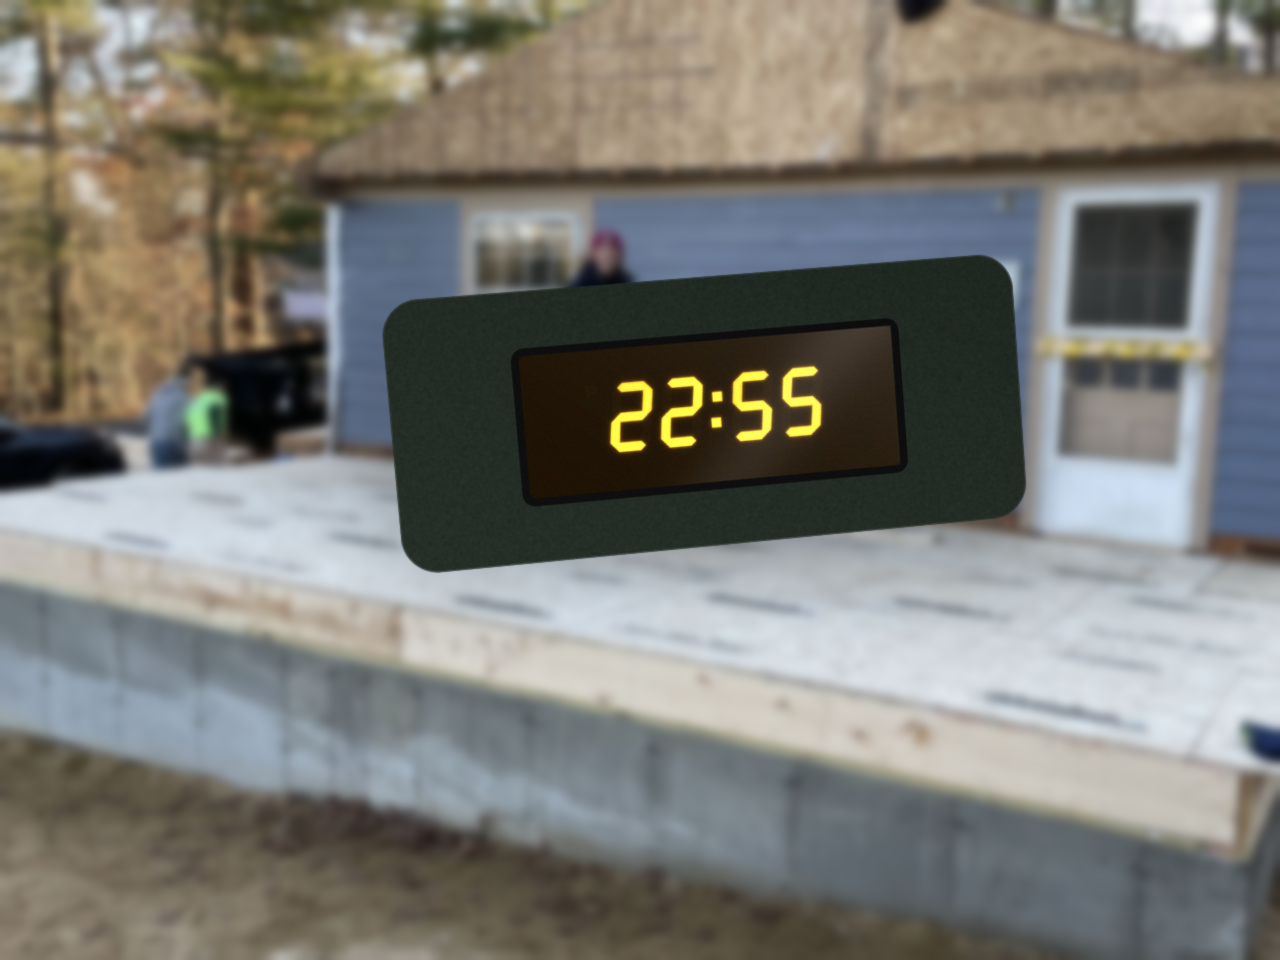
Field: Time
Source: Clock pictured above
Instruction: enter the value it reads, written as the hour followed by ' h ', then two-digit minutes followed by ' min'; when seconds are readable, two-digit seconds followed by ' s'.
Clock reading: 22 h 55 min
